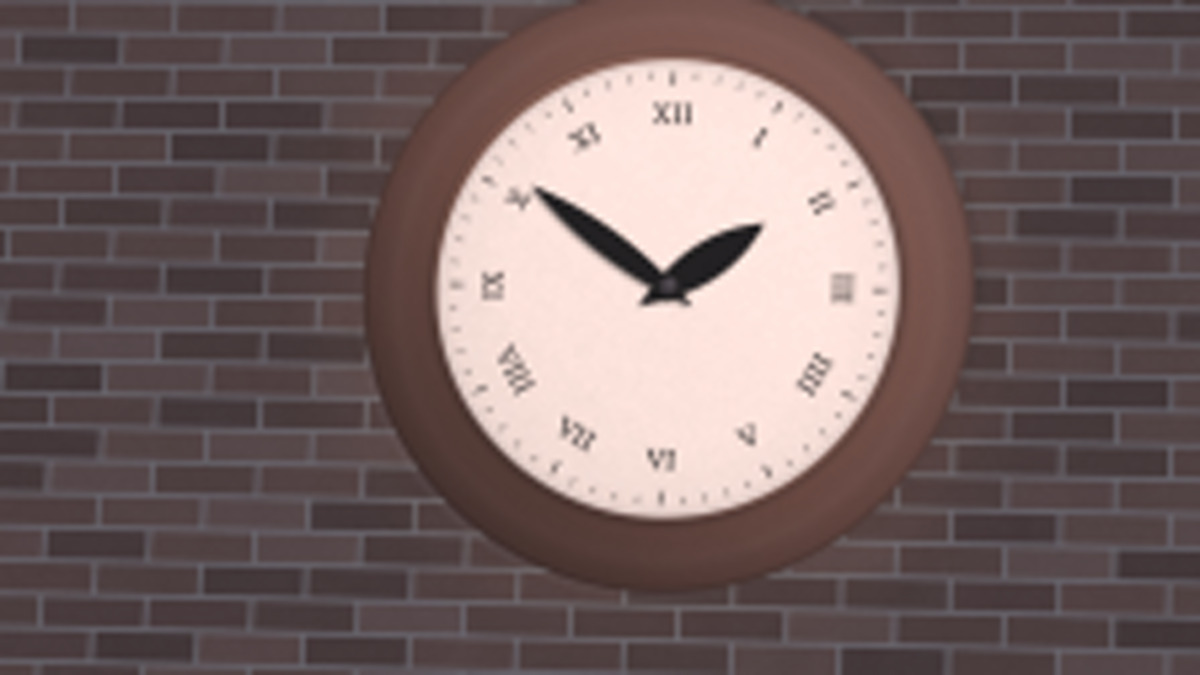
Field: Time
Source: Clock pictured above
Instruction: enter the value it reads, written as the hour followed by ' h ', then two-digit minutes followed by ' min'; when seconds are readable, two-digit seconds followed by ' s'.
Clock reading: 1 h 51 min
